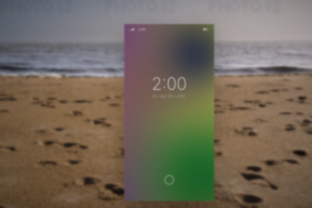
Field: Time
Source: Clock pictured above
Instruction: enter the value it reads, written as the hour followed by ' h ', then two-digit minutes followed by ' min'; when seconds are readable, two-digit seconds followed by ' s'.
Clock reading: 2 h 00 min
